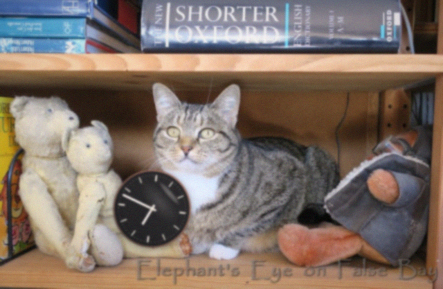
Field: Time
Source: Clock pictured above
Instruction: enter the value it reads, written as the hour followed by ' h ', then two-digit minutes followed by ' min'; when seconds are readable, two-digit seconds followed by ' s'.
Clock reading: 6 h 48 min
